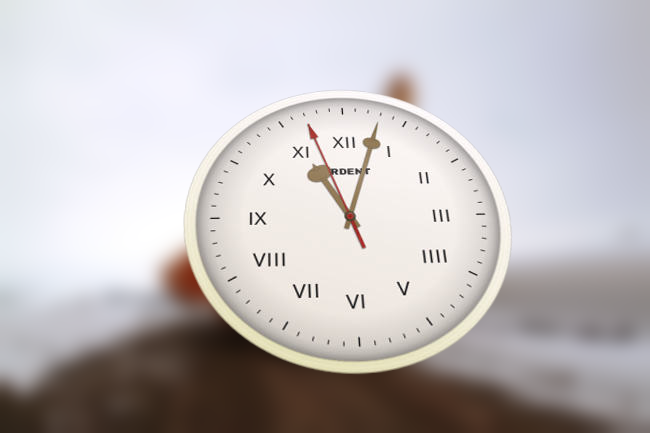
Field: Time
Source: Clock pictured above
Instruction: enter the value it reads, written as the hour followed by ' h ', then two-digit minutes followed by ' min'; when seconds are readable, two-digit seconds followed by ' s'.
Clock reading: 11 h 02 min 57 s
